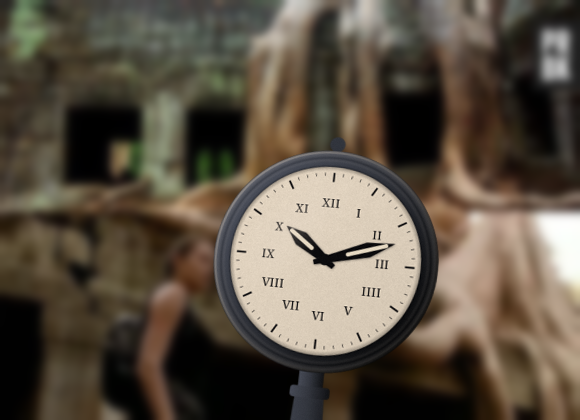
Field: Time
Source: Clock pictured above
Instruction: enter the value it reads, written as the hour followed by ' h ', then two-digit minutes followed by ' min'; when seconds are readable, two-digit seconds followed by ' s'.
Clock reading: 10 h 12 min
